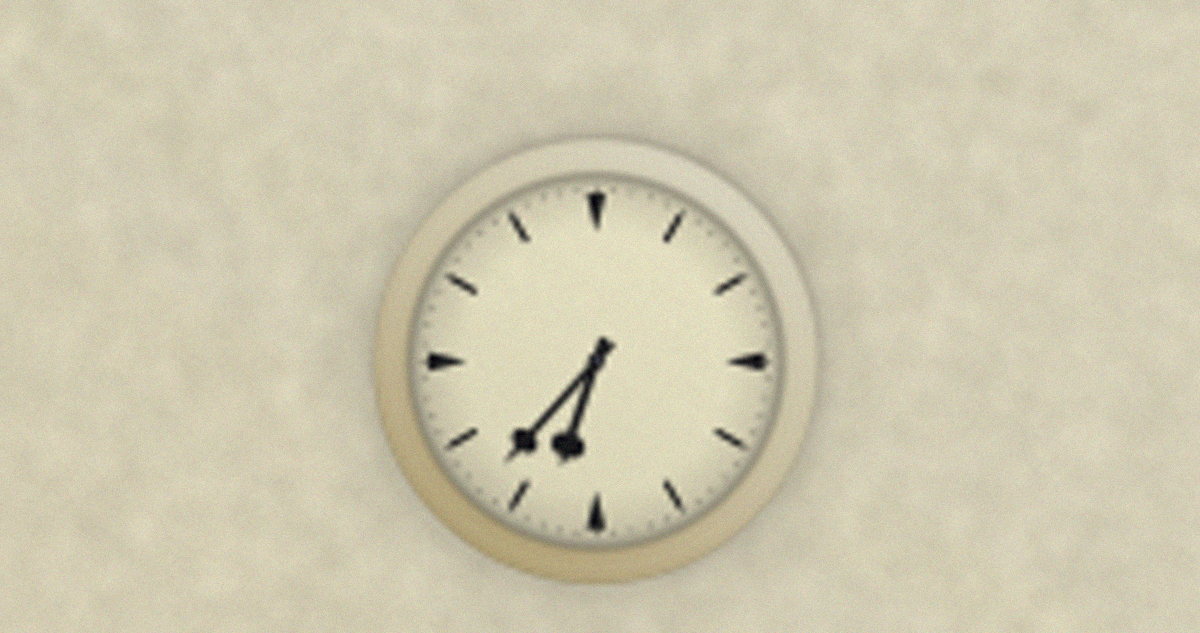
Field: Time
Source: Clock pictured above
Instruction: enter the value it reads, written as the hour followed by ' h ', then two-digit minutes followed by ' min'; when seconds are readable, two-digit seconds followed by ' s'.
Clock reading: 6 h 37 min
